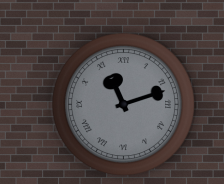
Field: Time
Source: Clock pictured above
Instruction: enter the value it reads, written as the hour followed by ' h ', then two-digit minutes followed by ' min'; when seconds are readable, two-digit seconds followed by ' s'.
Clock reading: 11 h 12 min
